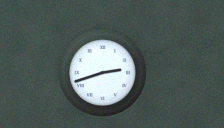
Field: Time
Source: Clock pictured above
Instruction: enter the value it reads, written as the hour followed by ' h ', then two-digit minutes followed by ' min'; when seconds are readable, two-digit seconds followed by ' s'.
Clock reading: 2 h 42 min
